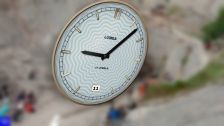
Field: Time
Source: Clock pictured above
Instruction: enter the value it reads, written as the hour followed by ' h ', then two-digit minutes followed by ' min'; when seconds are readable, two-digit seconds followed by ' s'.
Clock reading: 9 h 07 min
